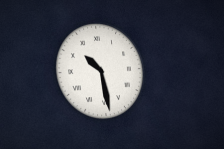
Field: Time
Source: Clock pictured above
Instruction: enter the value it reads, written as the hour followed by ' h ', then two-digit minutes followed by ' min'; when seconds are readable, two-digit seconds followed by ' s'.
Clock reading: 10 h 29 min
